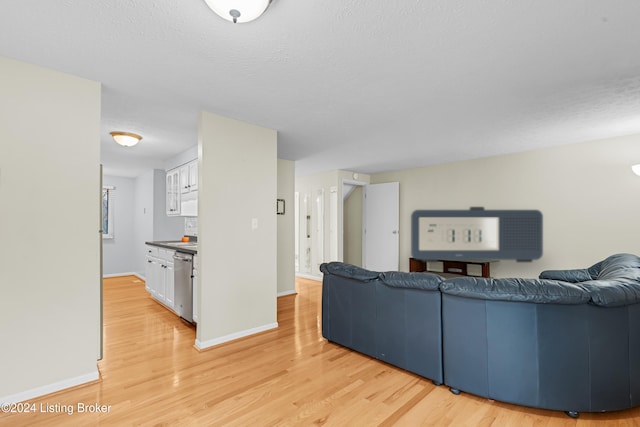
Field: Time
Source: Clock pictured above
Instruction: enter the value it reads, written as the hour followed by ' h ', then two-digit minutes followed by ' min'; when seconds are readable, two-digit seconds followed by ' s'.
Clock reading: 1 h 11 min
